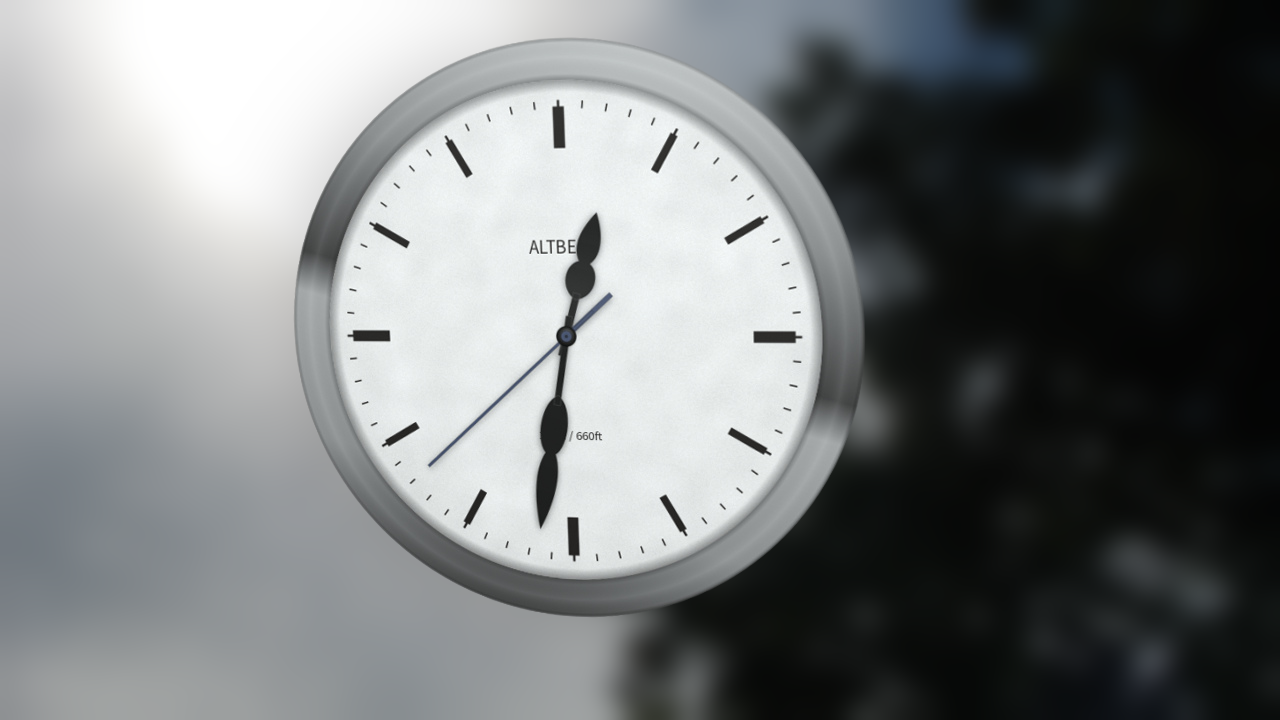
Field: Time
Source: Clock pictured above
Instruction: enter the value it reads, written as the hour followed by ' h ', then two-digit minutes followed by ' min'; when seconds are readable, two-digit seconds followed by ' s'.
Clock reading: 12 h 31 min 38 s
